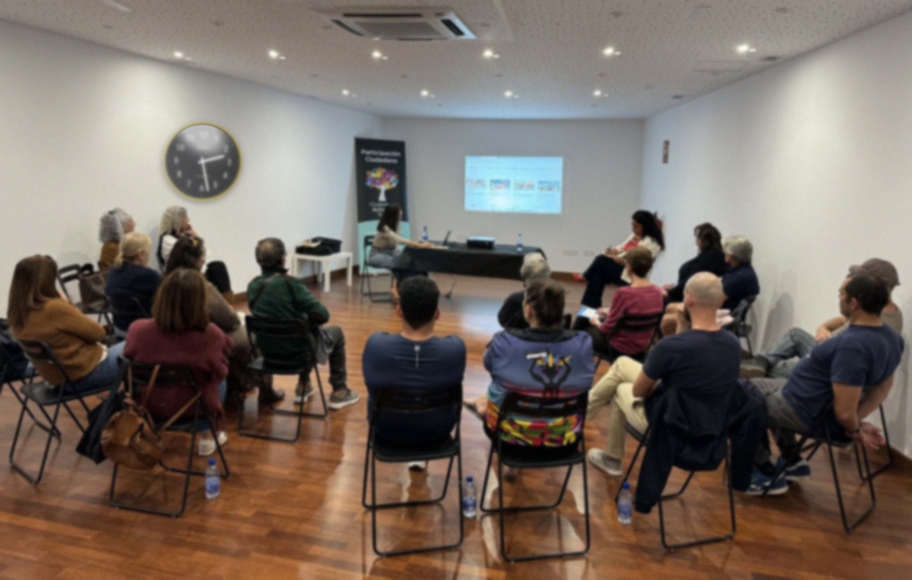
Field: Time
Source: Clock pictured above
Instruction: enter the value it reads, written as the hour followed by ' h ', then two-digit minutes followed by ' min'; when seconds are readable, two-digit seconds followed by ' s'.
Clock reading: 2 h 28 min
